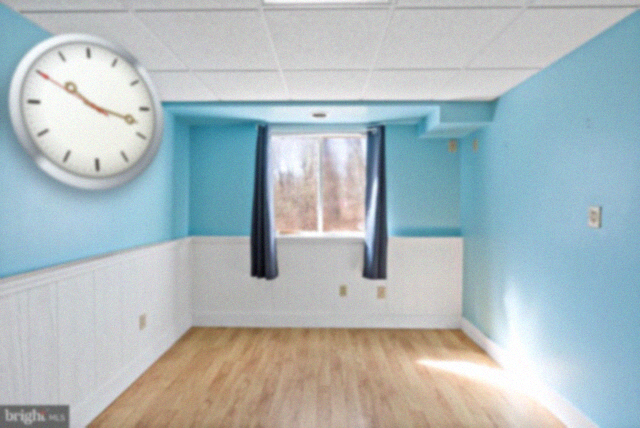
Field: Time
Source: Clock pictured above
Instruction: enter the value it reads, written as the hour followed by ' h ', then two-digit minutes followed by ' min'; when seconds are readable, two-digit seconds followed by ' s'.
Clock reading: 10 h 17 min 50 s
